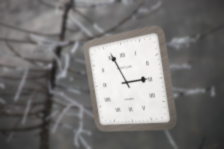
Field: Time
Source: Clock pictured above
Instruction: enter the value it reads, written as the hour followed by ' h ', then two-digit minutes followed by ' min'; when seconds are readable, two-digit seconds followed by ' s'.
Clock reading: 2 h 56 min
